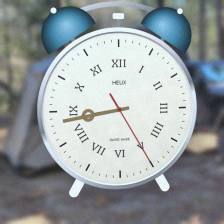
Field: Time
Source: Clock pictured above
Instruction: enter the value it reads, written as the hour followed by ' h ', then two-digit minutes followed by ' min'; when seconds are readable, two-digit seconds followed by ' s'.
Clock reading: 8 h 43 min 25 s
